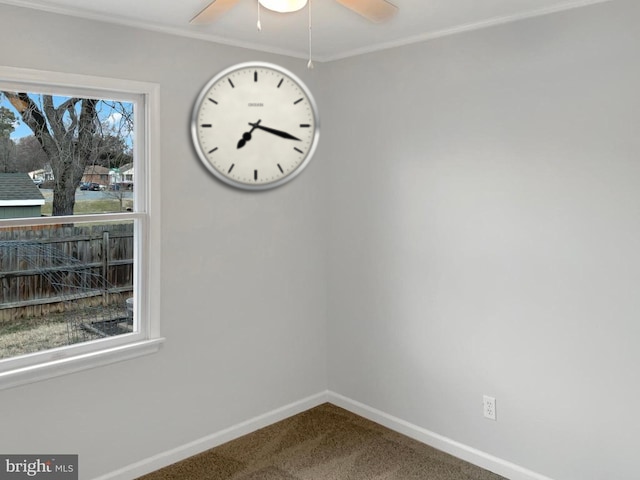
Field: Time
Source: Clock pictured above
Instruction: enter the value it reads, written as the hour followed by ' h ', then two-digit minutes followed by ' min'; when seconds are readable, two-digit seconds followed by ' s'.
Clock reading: 7 h 18 min
